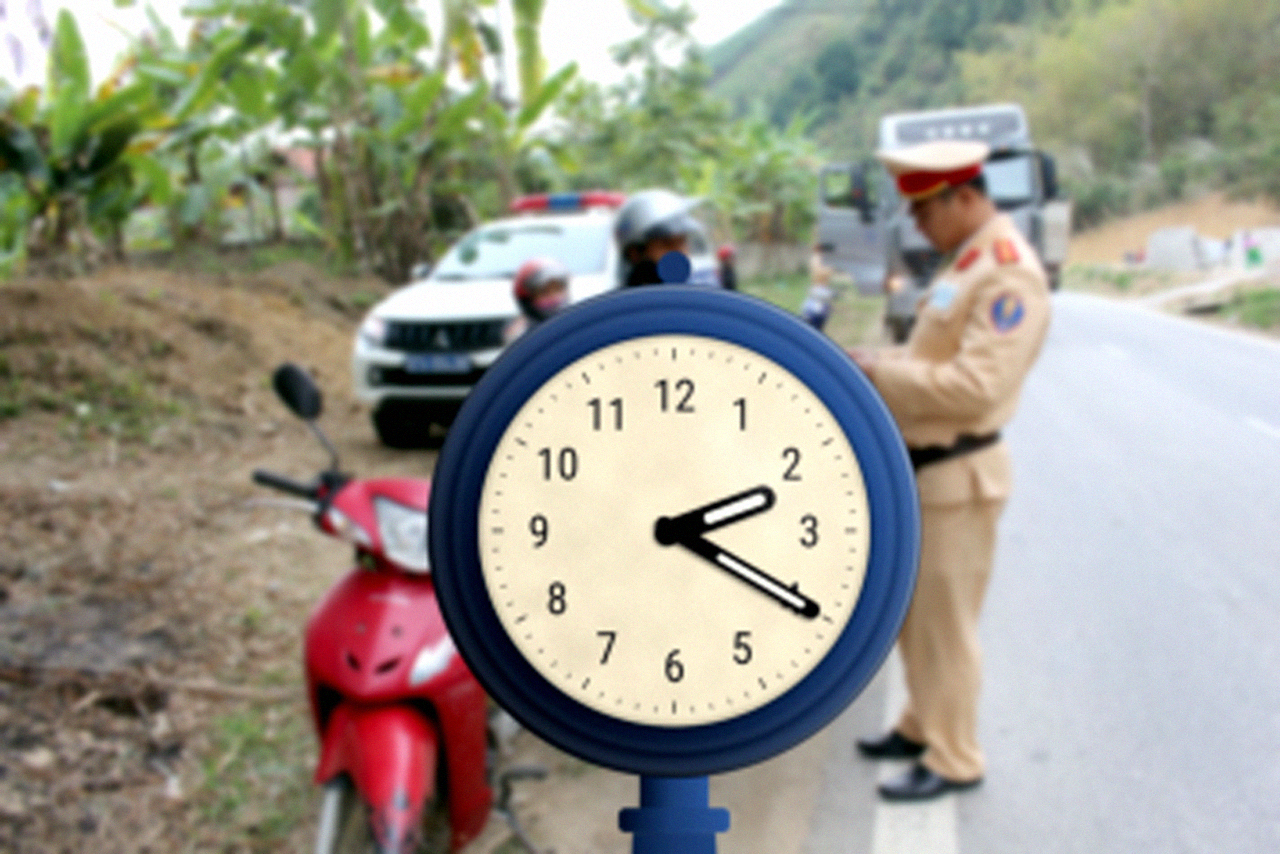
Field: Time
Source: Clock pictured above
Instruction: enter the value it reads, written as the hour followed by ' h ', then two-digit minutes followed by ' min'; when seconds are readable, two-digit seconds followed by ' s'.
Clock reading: 2 h 20 min
